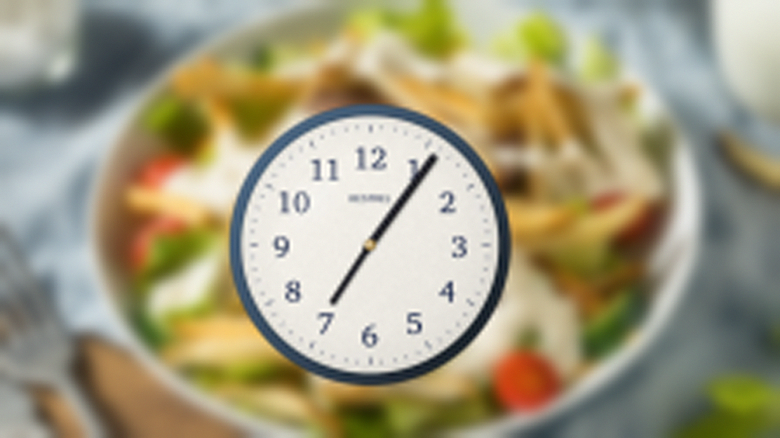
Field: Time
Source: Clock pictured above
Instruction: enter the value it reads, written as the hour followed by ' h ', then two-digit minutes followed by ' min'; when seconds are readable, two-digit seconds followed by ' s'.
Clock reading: 7 h 06 min
